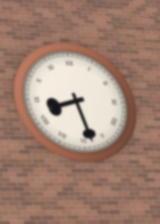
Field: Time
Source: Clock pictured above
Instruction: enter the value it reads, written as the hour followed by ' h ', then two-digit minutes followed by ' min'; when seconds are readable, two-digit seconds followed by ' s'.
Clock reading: 8 h 28 min
